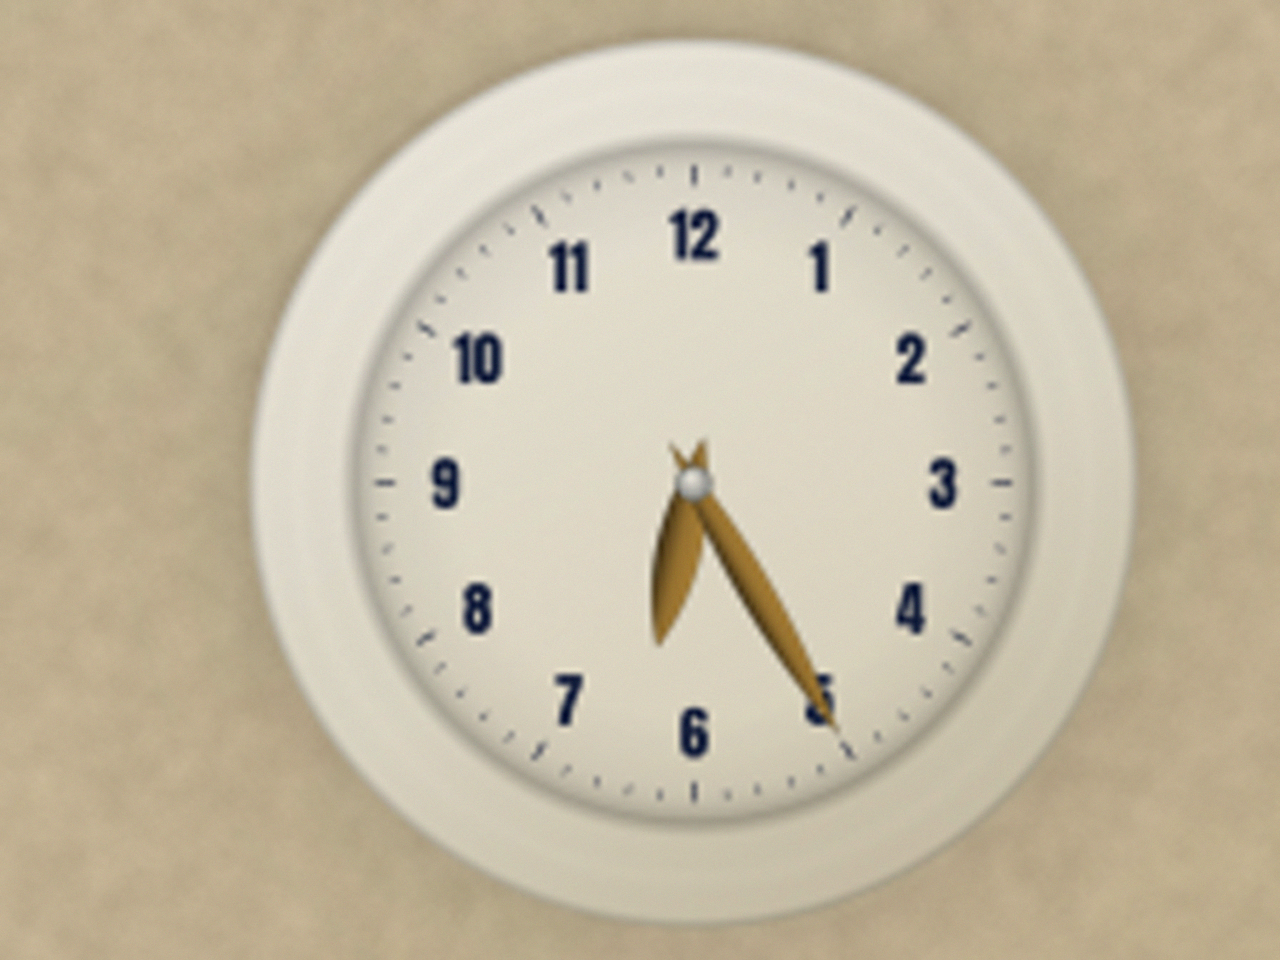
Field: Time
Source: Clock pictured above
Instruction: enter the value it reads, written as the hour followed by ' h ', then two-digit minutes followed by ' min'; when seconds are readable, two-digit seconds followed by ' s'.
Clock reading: 6 h 25 min
